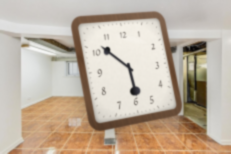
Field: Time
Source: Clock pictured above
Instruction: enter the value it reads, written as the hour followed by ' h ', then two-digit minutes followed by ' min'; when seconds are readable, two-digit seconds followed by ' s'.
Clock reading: 5 h 52 min
